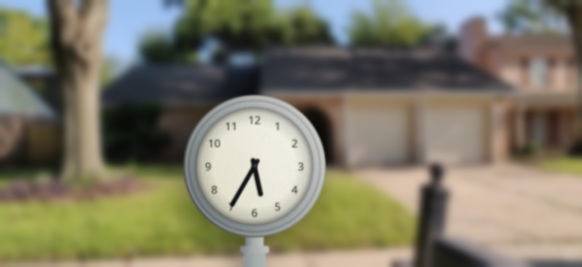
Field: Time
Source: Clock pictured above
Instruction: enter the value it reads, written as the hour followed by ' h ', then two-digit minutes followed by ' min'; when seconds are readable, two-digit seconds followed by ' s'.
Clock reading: 5 h 35 min
